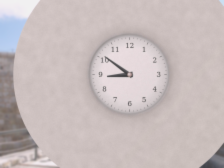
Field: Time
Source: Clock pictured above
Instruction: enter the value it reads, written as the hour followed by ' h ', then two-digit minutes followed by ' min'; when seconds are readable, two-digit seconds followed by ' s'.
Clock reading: 8 h 51 min
